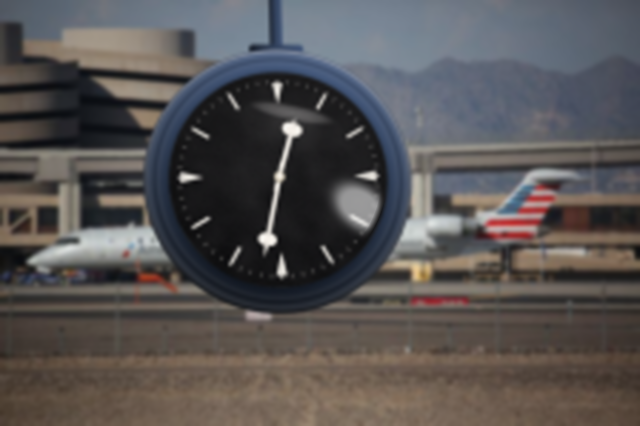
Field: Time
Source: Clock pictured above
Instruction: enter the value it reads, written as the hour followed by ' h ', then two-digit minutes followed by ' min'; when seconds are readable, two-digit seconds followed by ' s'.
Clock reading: 12 h 32 min
